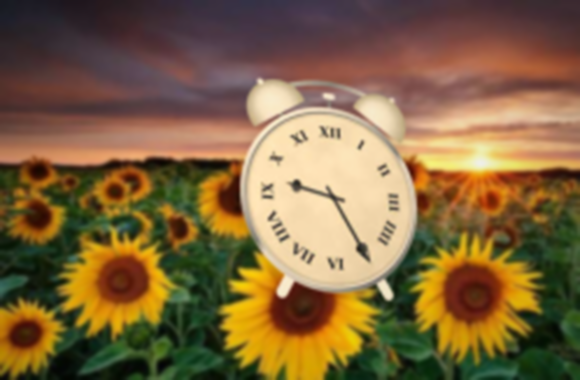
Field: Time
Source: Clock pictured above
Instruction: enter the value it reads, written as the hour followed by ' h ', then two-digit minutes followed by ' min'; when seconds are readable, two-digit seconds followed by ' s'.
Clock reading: 9 h 25 min
